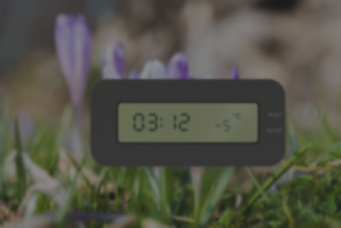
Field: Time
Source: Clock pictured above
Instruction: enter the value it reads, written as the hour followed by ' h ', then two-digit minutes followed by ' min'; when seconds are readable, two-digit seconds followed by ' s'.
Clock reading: 3 h 12 min
